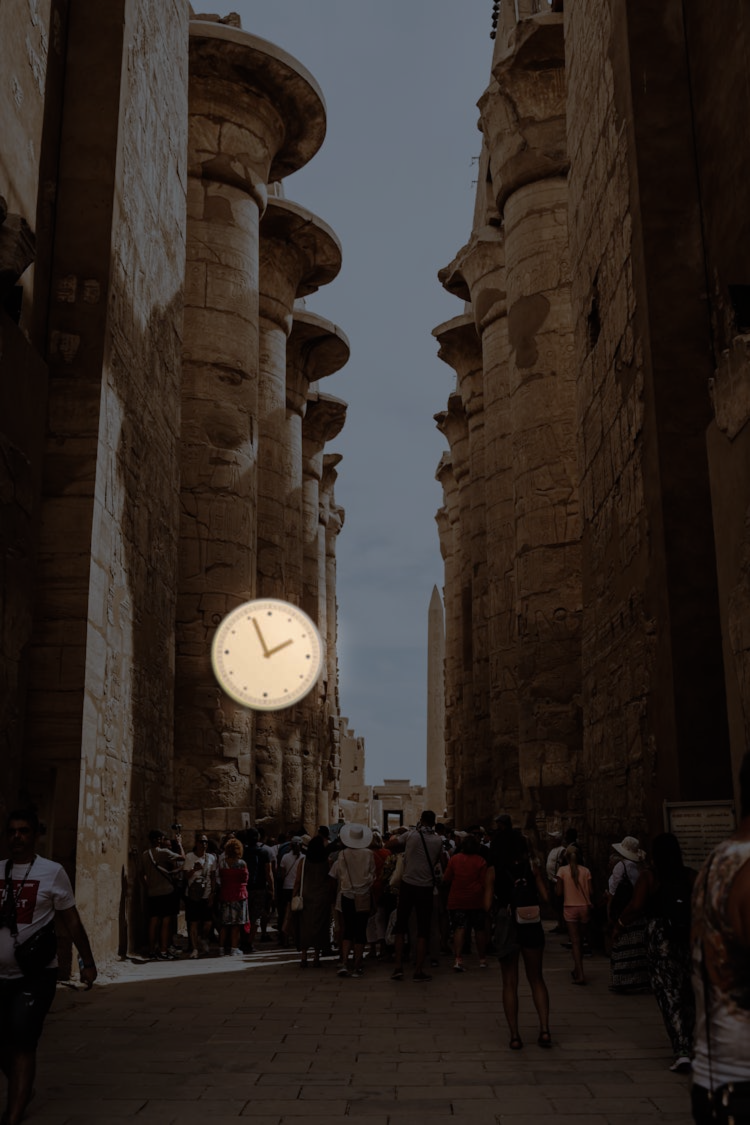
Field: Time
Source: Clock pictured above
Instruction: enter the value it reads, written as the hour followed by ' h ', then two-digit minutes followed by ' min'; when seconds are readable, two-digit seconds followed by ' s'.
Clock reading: 1 h 56 min
